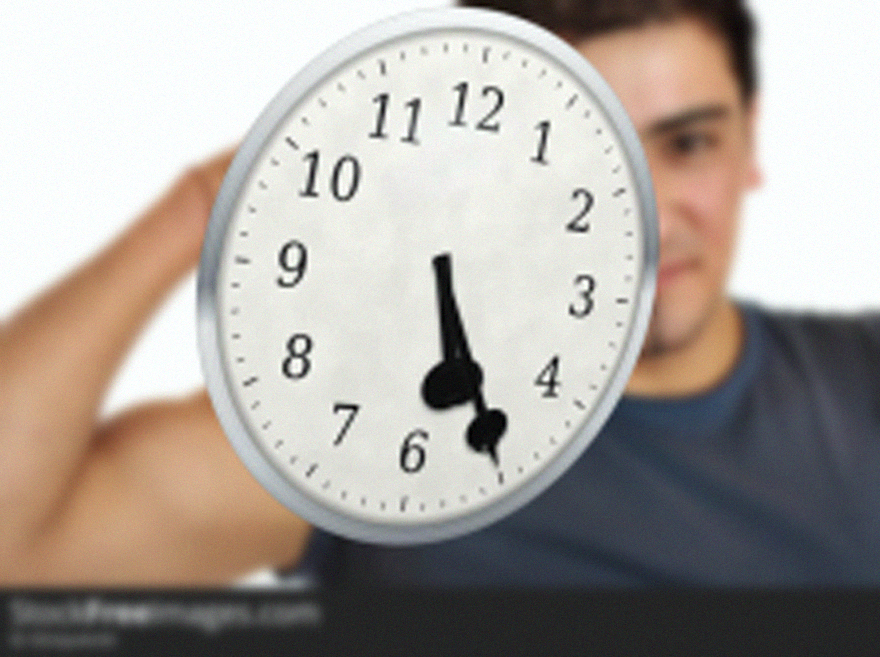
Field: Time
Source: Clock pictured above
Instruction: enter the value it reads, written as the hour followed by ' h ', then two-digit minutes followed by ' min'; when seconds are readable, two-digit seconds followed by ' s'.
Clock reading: 5 h 25 min
